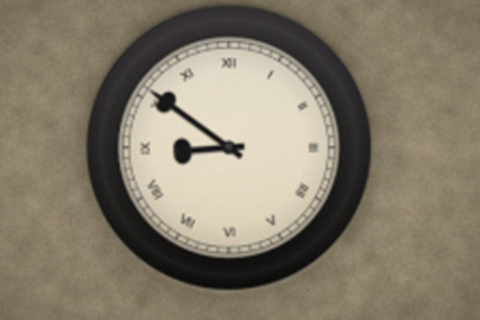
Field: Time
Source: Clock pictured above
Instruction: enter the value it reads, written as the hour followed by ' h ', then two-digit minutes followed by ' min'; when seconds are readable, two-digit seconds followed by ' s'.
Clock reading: 8 h 51 min
